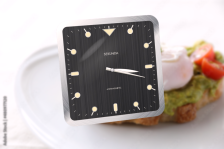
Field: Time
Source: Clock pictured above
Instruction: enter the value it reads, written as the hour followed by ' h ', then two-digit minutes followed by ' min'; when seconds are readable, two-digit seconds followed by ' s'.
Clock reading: 3 h 18 min
